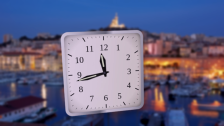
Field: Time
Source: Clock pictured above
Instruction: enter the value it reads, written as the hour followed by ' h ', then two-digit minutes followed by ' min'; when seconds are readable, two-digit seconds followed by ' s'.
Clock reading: 11 h 43 min
